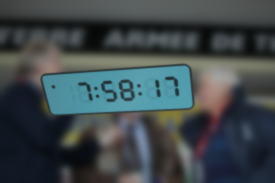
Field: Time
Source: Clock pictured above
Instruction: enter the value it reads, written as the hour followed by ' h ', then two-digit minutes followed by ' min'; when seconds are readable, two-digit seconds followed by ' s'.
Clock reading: 7 h 58 min 17 s
